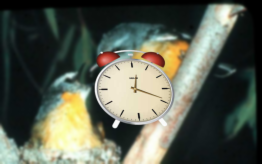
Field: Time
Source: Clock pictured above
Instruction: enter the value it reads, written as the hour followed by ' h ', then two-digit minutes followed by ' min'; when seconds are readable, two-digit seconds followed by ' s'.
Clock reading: 12 h 19 min
